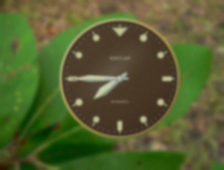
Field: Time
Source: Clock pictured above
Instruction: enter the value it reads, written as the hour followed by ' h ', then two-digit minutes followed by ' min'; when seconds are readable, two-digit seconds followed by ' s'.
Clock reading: 7 h 45 min
